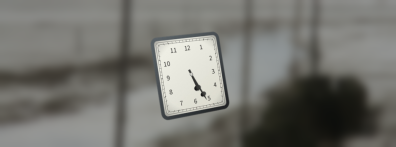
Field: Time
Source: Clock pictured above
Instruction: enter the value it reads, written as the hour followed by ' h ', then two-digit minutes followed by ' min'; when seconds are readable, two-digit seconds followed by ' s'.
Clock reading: 5 h 26 min
